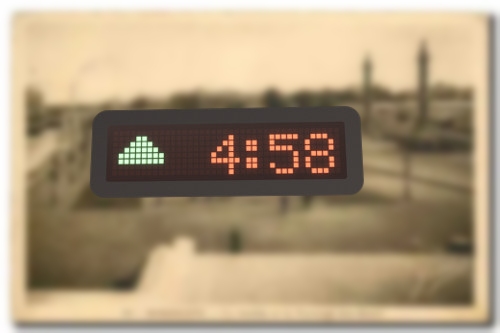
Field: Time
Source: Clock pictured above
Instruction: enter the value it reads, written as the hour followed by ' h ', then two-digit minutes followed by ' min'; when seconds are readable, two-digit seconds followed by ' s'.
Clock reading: 4 h 58 min
